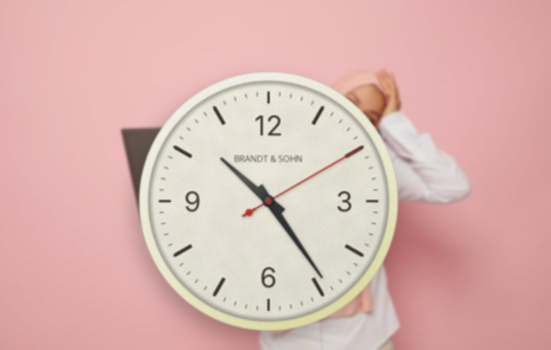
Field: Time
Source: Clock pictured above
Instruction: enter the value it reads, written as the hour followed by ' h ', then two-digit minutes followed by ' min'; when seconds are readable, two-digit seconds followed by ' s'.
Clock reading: 10 h 24 min 10 s
